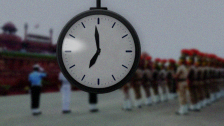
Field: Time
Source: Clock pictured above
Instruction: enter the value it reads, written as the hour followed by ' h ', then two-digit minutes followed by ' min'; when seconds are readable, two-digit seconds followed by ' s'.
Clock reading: 6 h 59 min
